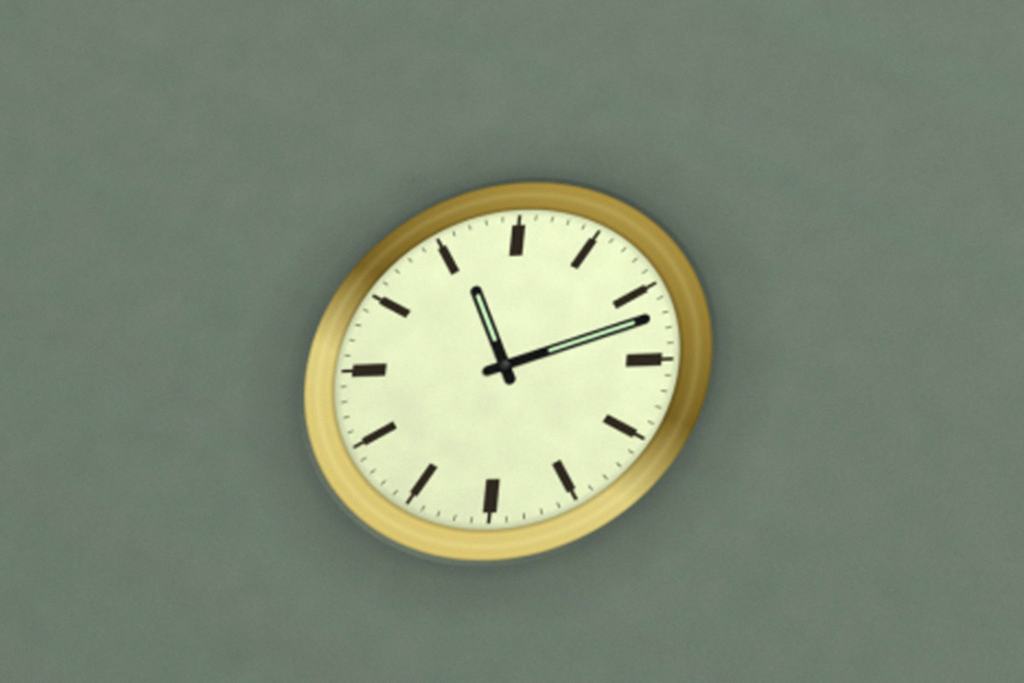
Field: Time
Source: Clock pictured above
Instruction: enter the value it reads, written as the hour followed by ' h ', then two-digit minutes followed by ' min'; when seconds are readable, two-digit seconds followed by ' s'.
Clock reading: 11 h 12 min
